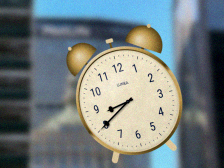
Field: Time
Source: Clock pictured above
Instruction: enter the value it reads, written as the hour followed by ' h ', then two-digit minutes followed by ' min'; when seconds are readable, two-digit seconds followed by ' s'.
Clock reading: 8 h 40 min
